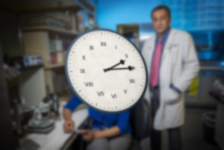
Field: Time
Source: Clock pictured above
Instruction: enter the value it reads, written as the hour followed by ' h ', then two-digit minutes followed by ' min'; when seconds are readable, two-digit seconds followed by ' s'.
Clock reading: 2 h 15 min
